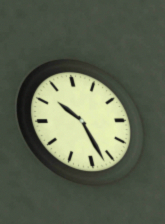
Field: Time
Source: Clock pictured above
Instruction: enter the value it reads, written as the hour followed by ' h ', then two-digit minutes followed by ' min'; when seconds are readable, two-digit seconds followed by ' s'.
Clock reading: 10 h 27 min
